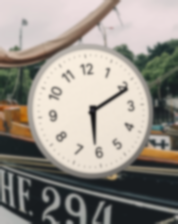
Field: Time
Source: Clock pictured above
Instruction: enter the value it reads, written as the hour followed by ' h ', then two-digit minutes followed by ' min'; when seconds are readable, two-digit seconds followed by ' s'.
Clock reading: 6 h 11 min
